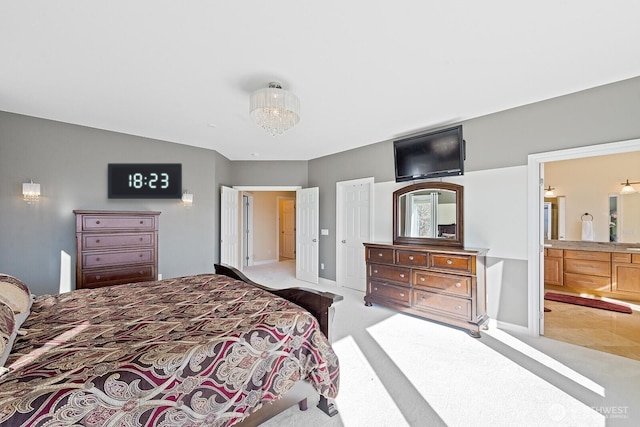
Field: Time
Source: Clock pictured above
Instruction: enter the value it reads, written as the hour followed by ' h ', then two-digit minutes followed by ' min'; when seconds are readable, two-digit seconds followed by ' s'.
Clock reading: 18 h 23 min
